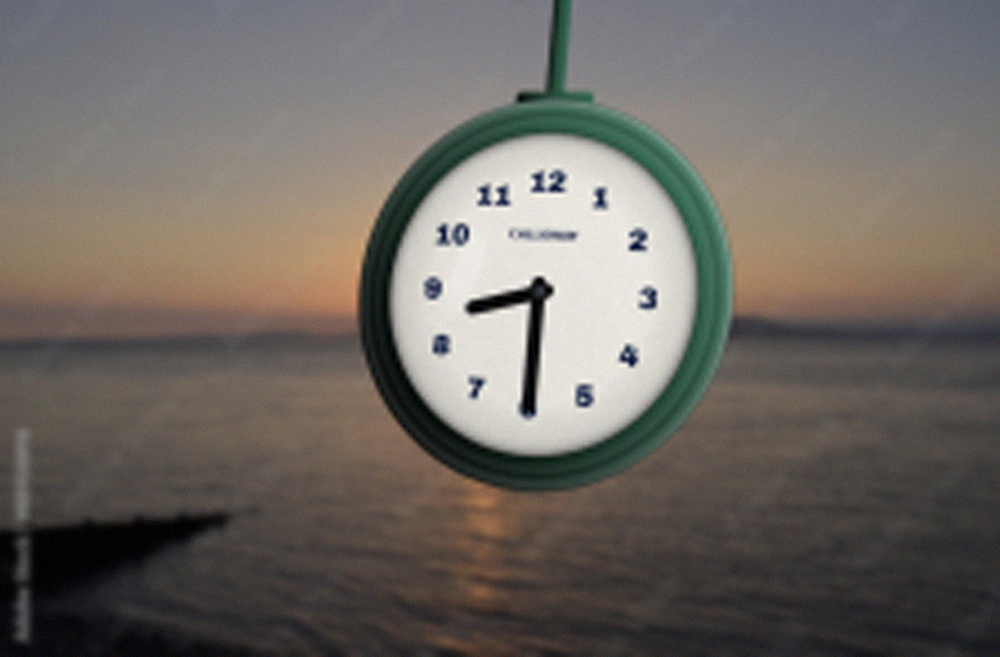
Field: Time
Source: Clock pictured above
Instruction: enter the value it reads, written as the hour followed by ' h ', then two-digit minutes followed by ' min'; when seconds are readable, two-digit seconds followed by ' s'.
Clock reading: 8 h 30 min
